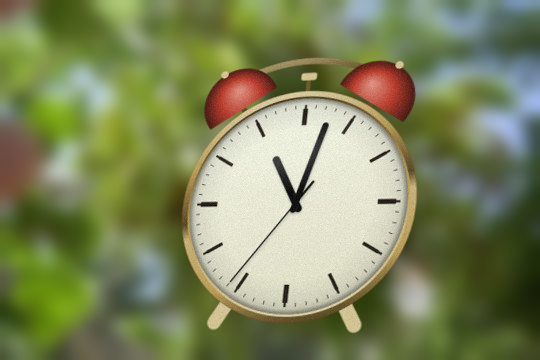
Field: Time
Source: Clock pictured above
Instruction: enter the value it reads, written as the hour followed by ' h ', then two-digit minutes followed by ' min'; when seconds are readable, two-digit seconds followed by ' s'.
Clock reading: 11 h 02 min 36 s
